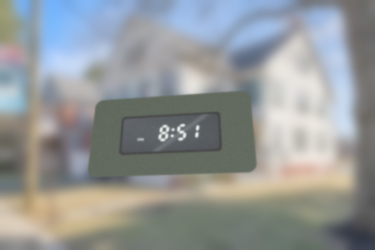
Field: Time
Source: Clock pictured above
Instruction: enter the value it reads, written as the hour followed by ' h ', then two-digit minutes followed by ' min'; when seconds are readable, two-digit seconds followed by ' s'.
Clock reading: 8 h 51 min
